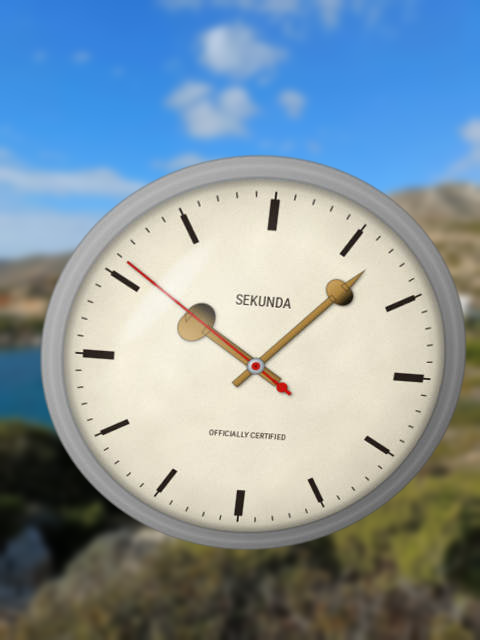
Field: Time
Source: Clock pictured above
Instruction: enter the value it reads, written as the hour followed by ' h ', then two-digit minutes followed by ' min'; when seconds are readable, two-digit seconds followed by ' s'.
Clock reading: 10 h 06 min 51 s
